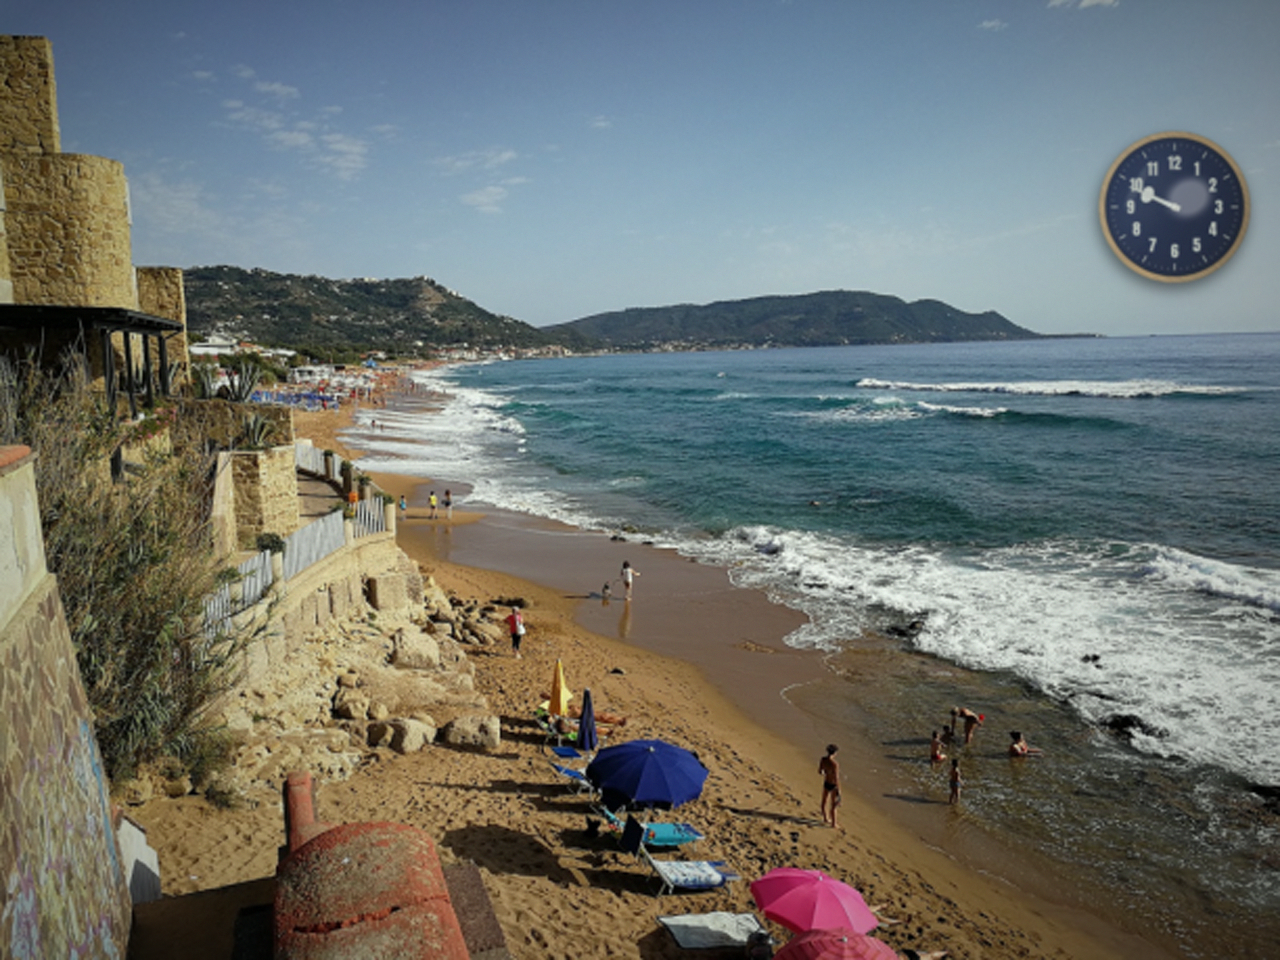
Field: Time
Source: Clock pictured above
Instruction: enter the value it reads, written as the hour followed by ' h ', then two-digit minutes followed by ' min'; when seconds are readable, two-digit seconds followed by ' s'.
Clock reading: 9 h 49 min
